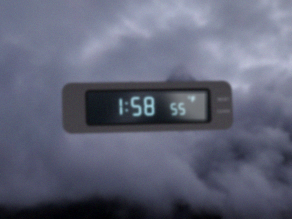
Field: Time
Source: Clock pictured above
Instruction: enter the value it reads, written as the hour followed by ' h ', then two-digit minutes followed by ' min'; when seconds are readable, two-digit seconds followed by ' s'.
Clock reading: 1 h 58 min
